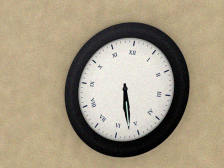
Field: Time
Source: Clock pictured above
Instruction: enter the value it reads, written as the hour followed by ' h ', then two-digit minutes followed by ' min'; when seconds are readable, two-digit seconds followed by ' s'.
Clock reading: 5 h 27 min
